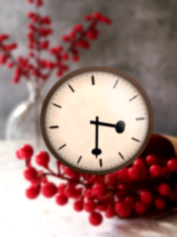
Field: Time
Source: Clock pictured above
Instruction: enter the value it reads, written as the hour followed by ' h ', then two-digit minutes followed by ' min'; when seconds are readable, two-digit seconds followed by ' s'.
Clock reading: 3 h 31 min
